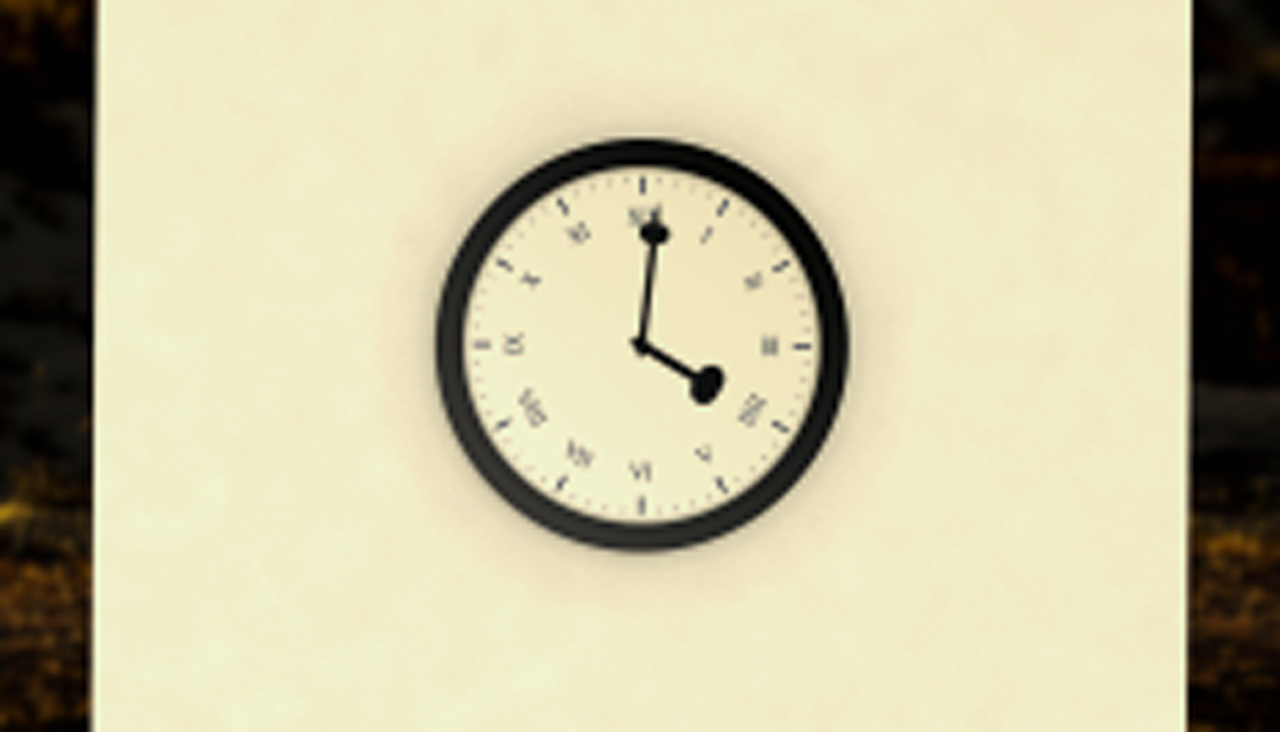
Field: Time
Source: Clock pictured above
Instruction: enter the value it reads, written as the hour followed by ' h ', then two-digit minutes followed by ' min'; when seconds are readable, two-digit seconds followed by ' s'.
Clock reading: 4 h 01 min
